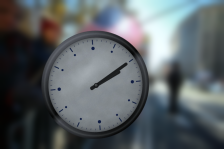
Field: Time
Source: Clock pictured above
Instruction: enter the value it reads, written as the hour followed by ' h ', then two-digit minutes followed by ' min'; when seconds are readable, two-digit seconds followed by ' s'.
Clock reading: 2 h 10 min
